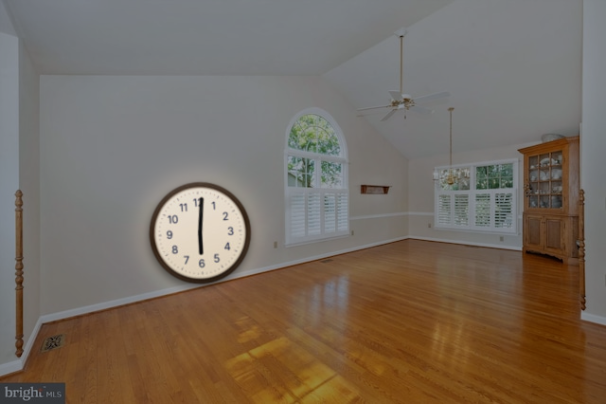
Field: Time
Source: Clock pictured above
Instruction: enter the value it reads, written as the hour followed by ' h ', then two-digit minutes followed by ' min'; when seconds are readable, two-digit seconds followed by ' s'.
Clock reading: 6 h 01 min
